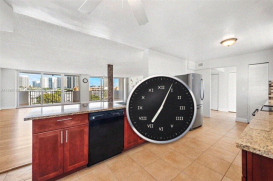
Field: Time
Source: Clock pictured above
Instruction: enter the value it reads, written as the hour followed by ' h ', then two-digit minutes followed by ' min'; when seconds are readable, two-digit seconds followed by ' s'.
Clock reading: 7 h 04 min
